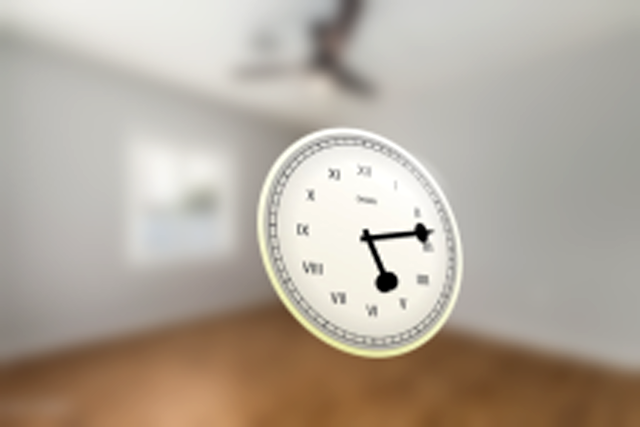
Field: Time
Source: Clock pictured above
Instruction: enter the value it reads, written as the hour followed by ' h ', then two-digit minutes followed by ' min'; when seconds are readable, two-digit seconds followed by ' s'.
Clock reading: 5 h 13 min
